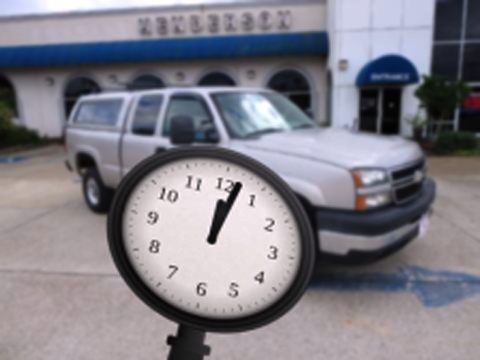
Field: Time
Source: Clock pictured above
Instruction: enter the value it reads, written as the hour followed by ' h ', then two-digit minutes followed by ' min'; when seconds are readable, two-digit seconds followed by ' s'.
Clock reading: 12 h 02 min
